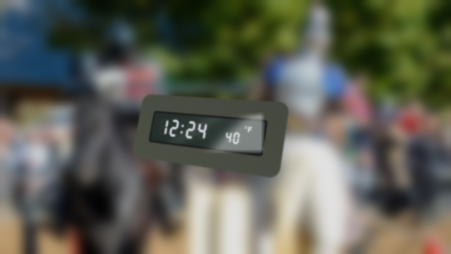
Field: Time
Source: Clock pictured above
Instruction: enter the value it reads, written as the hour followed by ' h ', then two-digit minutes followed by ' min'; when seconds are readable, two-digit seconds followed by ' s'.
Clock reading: 12 h 24 min
